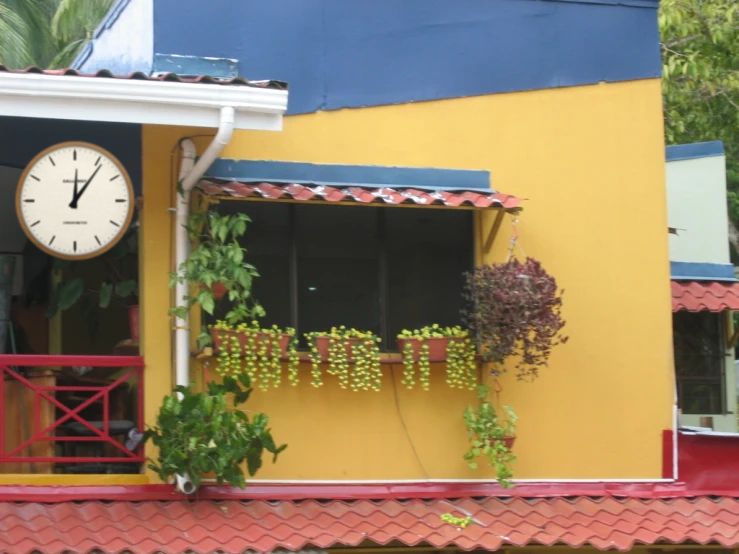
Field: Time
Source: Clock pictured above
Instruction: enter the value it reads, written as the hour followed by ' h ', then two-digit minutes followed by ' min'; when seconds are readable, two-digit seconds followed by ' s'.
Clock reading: 12 h 06 min
